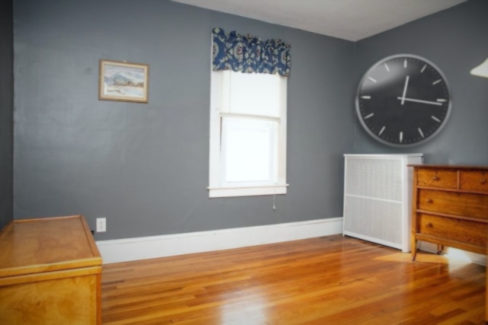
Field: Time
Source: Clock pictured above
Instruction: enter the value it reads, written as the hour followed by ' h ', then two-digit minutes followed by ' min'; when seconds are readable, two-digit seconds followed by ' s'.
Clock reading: 12 h 16 min
